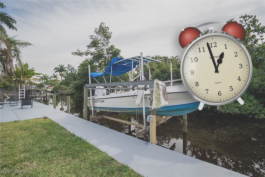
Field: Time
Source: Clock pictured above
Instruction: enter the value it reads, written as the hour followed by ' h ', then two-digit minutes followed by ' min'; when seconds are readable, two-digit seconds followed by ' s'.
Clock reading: 12 h 58 min
